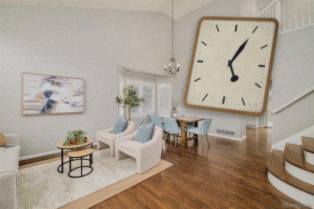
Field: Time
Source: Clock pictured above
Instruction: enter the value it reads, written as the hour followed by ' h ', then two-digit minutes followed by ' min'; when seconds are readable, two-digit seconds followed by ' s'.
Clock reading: 5 h 05 min
